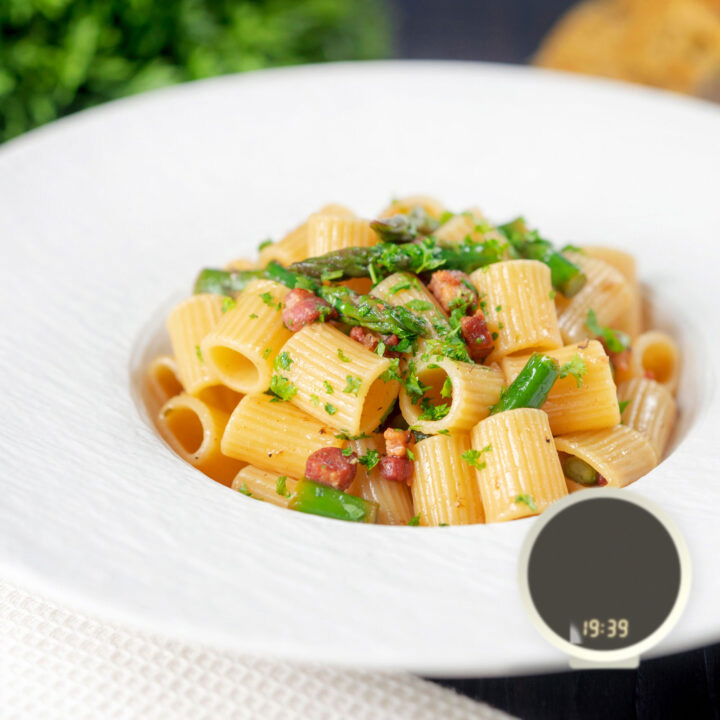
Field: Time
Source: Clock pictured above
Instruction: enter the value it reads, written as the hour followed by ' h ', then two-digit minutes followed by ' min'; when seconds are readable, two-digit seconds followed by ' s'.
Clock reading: 19 h 39 min
